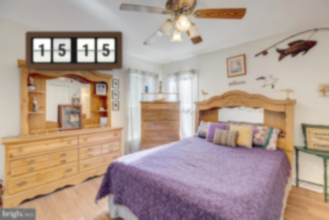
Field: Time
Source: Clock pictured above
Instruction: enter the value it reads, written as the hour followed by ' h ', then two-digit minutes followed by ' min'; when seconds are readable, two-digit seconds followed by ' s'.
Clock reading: 15 h 15 min
